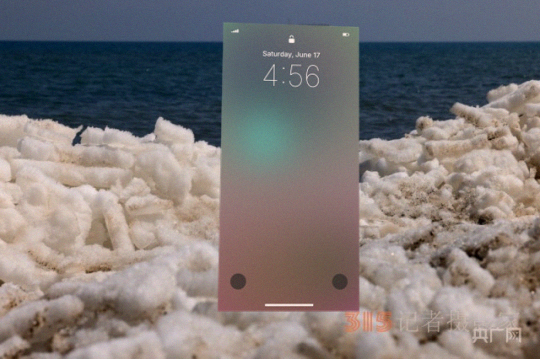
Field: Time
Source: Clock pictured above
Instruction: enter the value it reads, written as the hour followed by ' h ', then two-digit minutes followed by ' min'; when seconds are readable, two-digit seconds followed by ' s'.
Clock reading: 4 h 56 min
